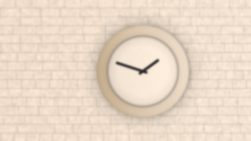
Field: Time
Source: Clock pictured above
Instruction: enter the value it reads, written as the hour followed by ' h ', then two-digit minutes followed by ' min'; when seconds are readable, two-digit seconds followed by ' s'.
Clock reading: 1 h 48 min
